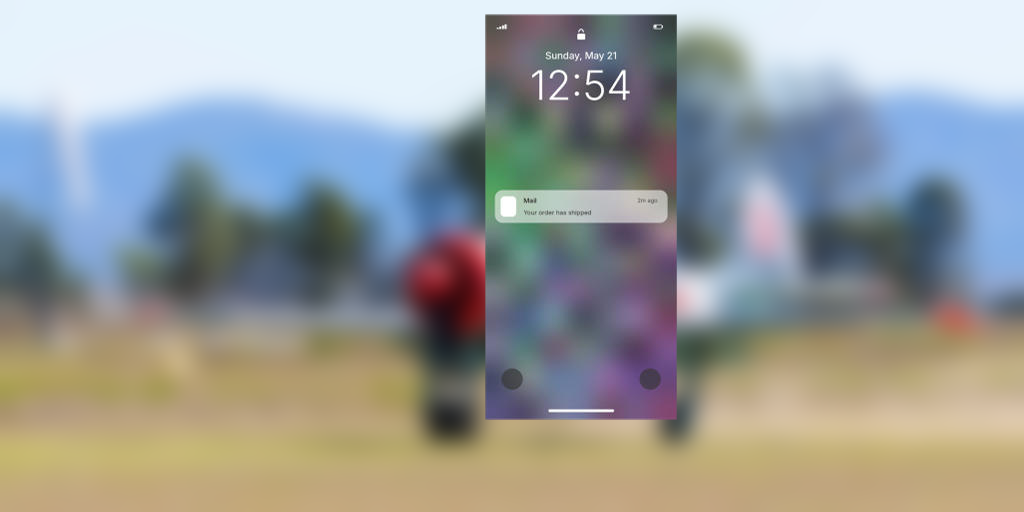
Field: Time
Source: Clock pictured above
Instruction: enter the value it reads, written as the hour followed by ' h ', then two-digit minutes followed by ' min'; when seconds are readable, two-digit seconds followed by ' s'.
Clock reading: 12 h 54 min
